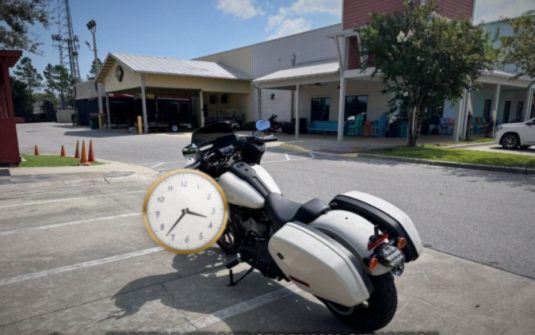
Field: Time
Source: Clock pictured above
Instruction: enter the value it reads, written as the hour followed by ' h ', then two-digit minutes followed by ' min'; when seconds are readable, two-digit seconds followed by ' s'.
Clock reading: 3 h 37 min
